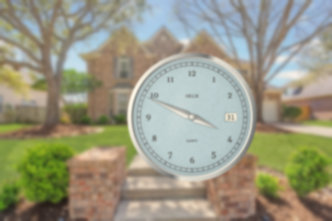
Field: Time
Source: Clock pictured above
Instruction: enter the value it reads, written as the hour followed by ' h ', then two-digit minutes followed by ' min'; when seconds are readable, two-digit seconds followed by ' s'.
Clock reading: 3 h 49 min
